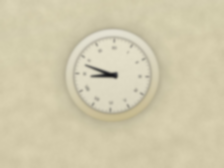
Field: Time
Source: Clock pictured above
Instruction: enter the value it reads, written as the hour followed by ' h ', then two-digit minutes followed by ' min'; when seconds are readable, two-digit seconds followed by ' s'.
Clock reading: 8 h 48 min
